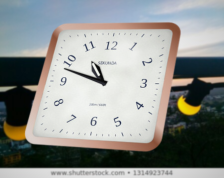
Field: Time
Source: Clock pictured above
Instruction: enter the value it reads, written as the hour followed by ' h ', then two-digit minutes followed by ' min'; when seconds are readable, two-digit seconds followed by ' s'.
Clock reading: 10 h 48 min
